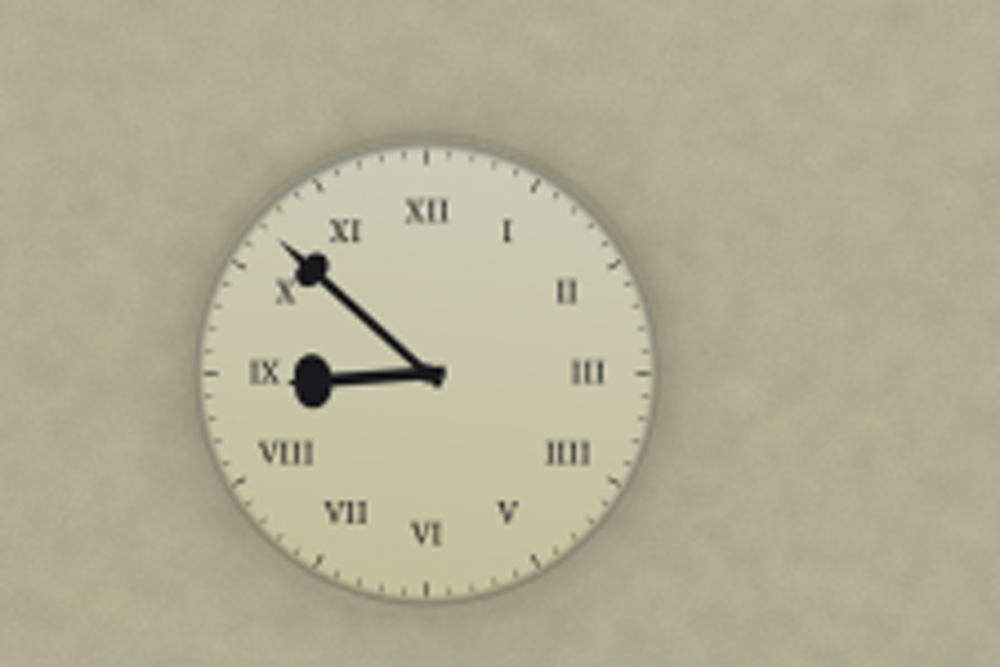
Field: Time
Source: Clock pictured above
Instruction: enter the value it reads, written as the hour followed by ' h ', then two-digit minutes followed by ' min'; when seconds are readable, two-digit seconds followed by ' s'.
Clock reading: 8 h 52 min
